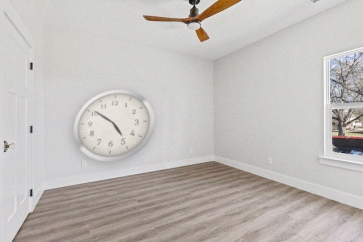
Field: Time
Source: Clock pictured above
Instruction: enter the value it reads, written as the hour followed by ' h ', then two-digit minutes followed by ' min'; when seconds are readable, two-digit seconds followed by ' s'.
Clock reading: 4 h 51 min
